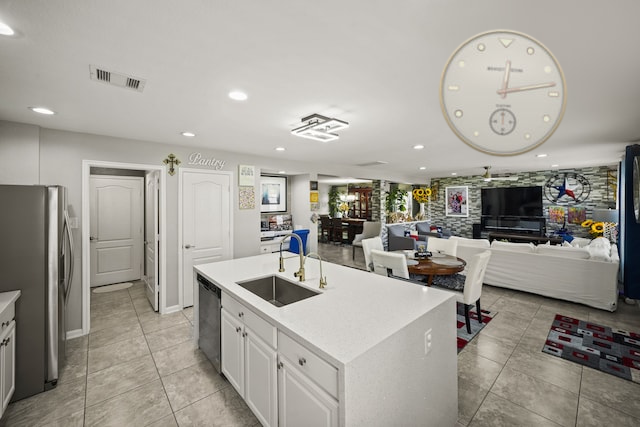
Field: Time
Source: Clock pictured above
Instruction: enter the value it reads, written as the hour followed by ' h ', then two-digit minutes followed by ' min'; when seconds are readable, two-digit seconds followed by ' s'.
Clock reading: 12 h 13 min
